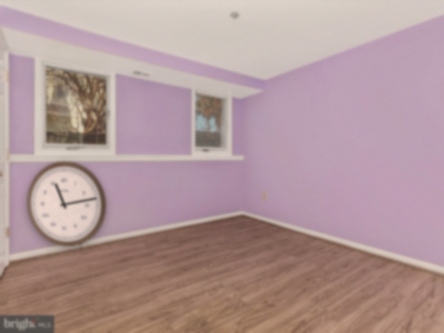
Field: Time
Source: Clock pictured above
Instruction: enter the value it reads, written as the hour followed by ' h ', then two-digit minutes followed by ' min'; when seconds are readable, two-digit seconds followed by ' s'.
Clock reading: 11 h 13 min
